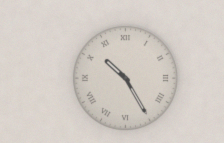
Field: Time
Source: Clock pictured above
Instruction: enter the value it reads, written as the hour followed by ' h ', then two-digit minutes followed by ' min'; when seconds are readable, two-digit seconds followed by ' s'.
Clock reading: 10 h 25 min
